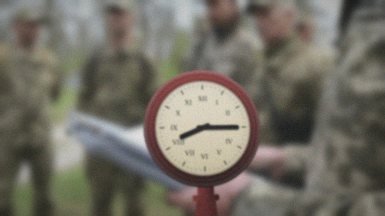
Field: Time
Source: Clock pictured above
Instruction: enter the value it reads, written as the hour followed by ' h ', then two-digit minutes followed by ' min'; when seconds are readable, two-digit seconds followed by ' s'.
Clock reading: 8 h 15 min
